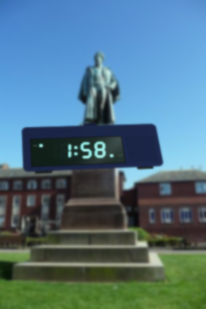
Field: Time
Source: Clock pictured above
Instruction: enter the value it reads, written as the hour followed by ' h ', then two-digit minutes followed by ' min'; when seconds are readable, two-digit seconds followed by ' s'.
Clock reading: 1 h 58 min
